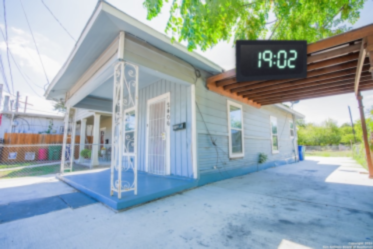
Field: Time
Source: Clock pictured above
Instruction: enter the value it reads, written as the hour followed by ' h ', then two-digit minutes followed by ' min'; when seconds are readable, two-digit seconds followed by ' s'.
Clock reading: 19 h 02 min
